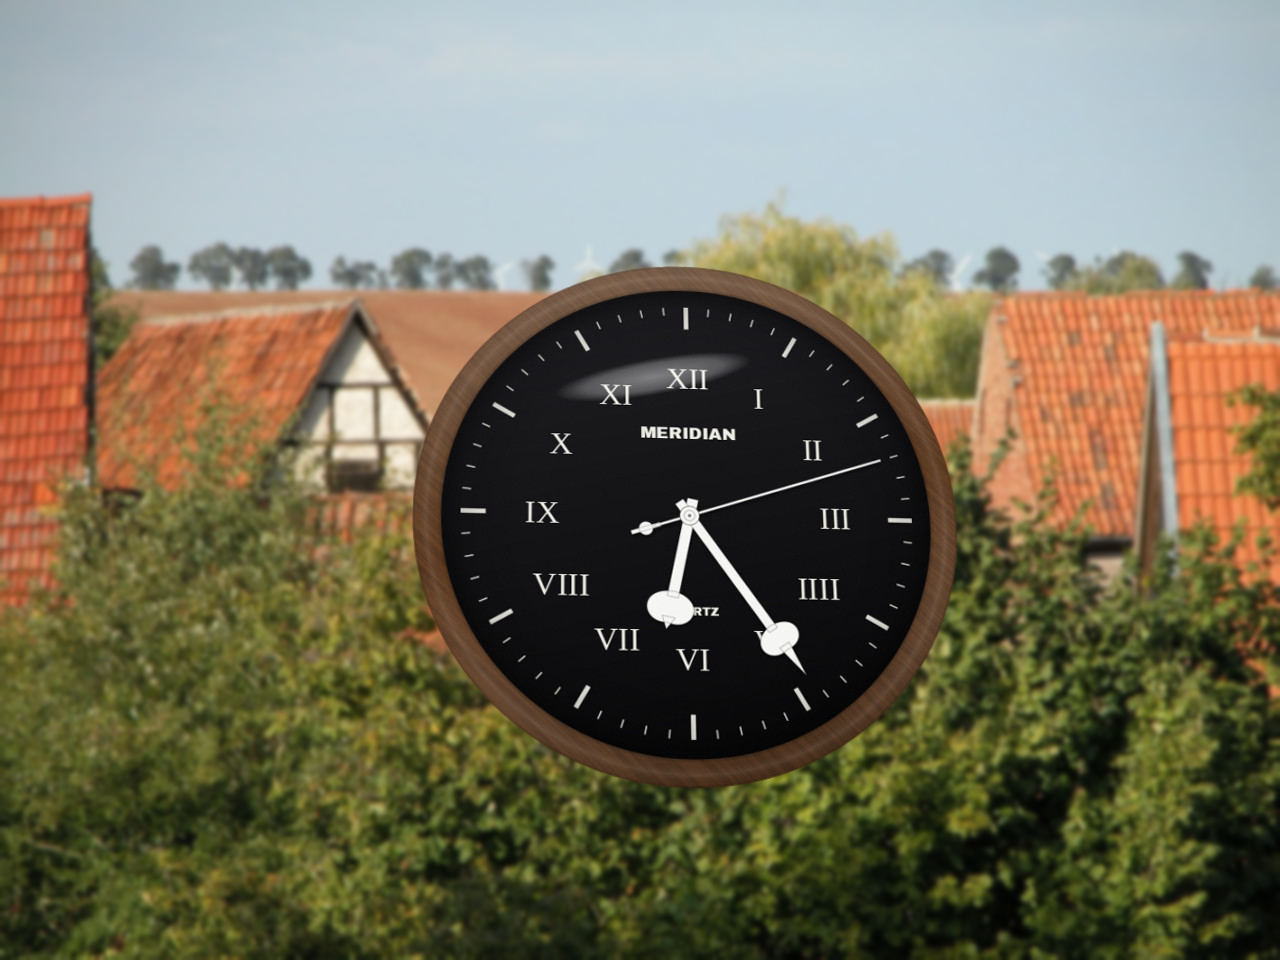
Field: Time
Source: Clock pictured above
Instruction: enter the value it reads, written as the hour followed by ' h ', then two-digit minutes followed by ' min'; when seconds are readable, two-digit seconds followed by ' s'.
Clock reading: 6 h 24 min 12 s
